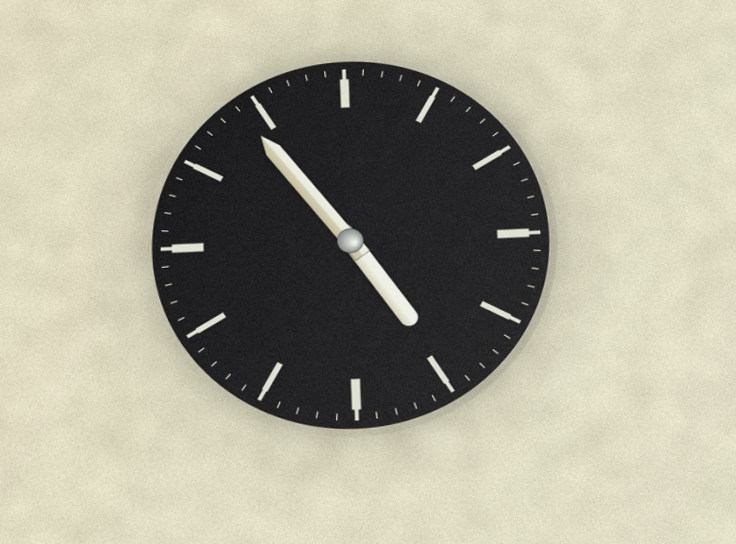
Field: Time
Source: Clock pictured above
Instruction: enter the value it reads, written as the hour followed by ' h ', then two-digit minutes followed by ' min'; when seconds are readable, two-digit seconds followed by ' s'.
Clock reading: 4 h 54 min
